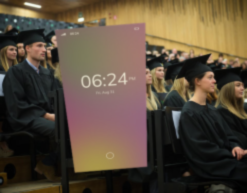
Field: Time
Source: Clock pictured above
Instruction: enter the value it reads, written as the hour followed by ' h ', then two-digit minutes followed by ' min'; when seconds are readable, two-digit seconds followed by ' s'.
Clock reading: 6 h 24 min
